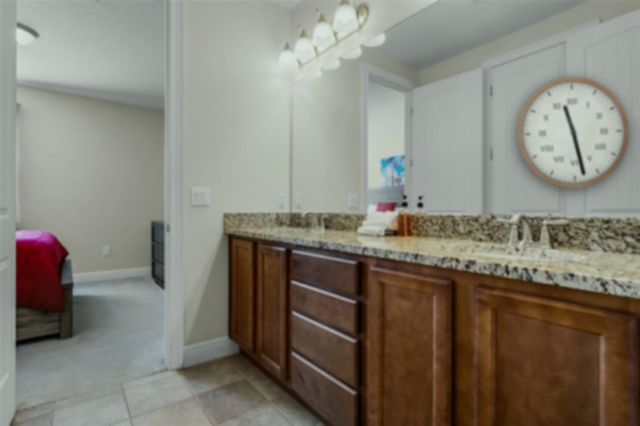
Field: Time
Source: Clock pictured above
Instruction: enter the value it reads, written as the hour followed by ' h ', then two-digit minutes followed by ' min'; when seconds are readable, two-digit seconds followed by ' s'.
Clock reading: 11 h 28 min
